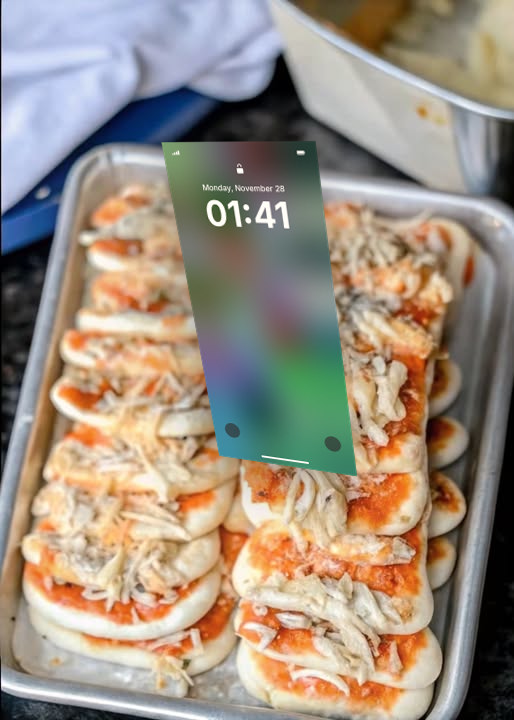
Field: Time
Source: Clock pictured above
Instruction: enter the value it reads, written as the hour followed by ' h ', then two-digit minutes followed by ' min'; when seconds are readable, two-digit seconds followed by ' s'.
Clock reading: 1 h 41 min
